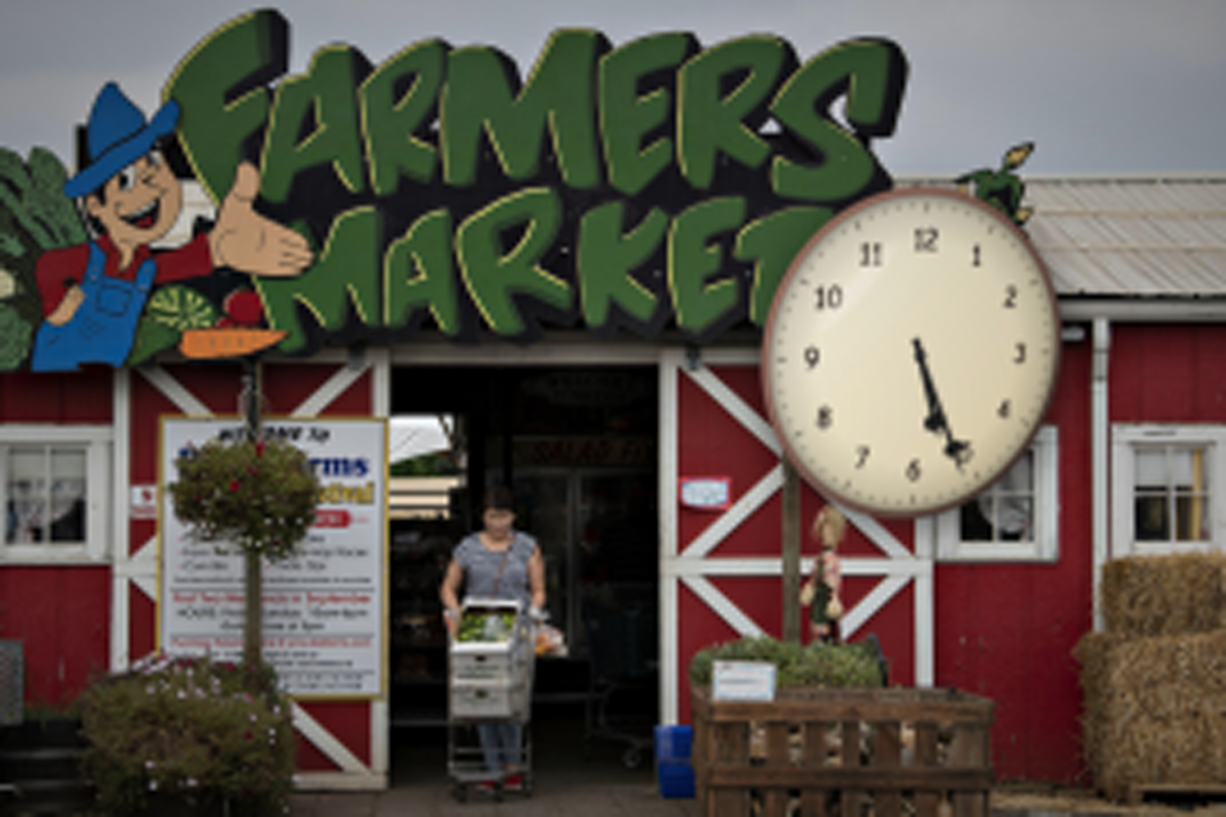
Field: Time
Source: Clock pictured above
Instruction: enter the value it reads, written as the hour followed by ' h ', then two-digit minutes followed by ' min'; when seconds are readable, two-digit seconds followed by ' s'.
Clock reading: 5 h 26 min
